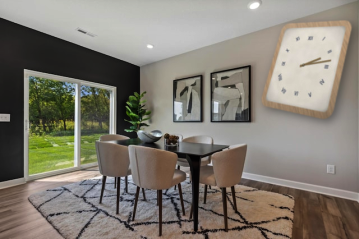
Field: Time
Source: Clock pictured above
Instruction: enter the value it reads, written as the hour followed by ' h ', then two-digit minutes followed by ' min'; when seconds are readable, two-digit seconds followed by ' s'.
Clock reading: 2 h 13 min
